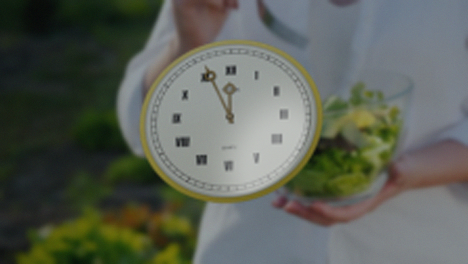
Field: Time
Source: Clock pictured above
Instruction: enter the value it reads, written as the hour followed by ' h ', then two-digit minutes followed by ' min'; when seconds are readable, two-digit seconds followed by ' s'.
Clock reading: 11 h 56 min
